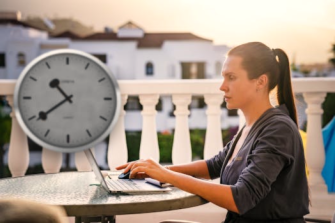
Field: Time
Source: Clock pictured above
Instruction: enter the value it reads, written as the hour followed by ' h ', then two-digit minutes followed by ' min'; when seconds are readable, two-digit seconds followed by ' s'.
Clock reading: 10 h 39 min
